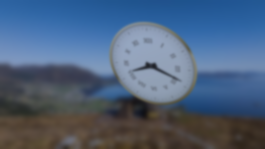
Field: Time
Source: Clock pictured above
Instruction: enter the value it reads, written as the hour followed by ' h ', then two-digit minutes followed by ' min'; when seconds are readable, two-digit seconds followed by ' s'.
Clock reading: 8 h 19 min
